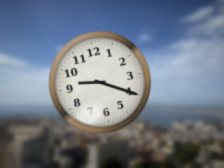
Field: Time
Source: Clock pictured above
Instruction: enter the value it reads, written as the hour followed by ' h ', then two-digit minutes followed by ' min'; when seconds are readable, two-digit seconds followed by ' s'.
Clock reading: 9 h 20 min
